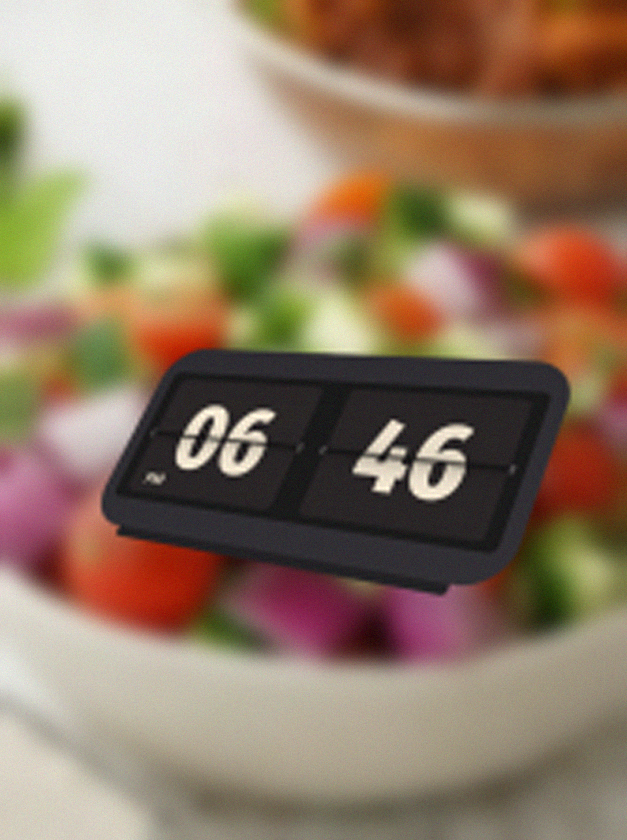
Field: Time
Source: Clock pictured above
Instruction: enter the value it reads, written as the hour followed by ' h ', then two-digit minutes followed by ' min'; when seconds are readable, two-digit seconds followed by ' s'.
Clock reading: 6 h 46 min
